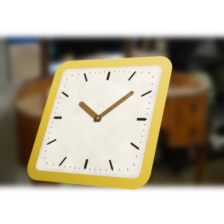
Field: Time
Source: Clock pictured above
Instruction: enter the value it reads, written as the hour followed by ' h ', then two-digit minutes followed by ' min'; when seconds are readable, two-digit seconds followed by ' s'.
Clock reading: 10 h 08 min
